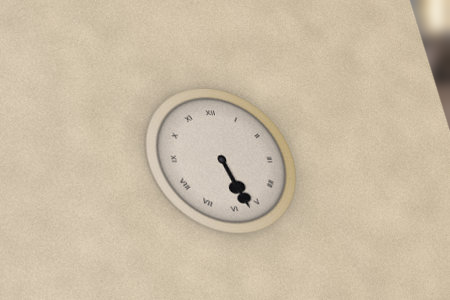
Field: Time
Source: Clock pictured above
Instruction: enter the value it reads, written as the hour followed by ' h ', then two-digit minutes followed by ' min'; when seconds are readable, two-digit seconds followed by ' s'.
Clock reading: 5 h 27 min
